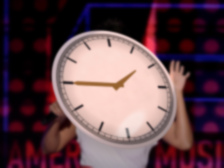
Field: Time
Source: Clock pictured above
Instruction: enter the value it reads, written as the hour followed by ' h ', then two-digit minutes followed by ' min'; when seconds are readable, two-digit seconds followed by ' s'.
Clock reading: 1 h 45 min
